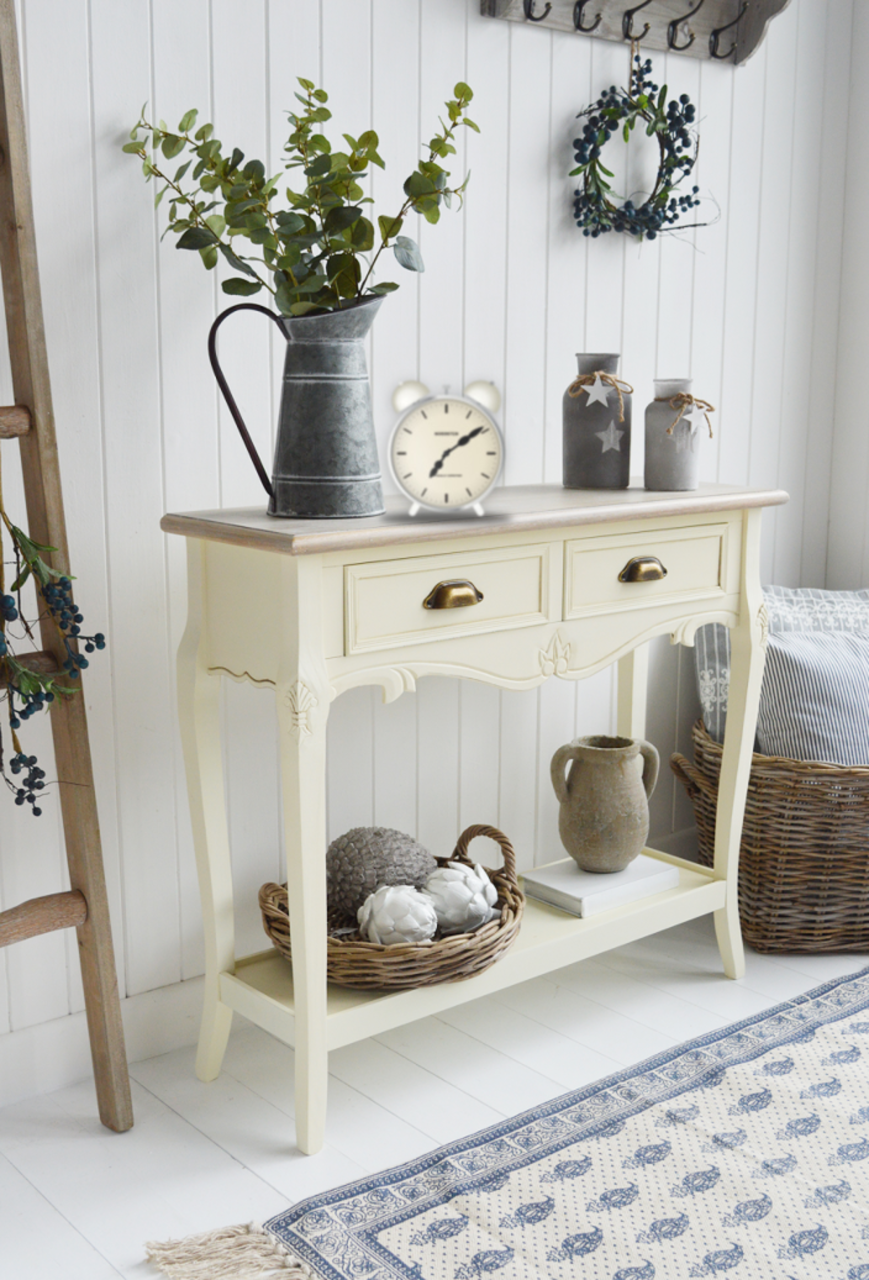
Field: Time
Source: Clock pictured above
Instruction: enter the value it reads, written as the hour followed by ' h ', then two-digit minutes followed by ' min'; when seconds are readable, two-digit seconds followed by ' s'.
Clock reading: 7 h 09 min
